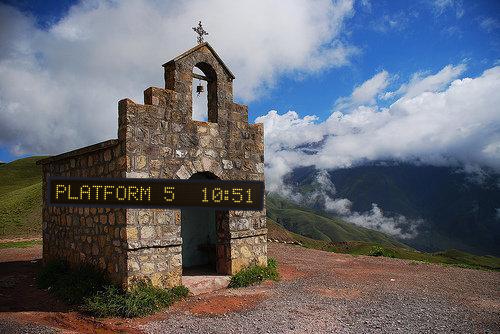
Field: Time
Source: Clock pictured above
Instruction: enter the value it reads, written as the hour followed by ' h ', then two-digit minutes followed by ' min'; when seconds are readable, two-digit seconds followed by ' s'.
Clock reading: 10 h 51 min
